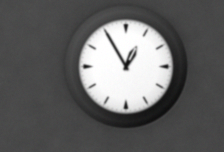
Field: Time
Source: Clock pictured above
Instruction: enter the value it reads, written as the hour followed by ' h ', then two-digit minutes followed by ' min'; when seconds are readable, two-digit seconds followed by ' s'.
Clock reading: 12 h 55 min
